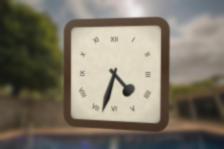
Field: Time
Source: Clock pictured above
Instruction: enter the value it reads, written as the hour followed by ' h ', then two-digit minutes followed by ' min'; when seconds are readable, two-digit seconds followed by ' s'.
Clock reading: 4 h 33 min
